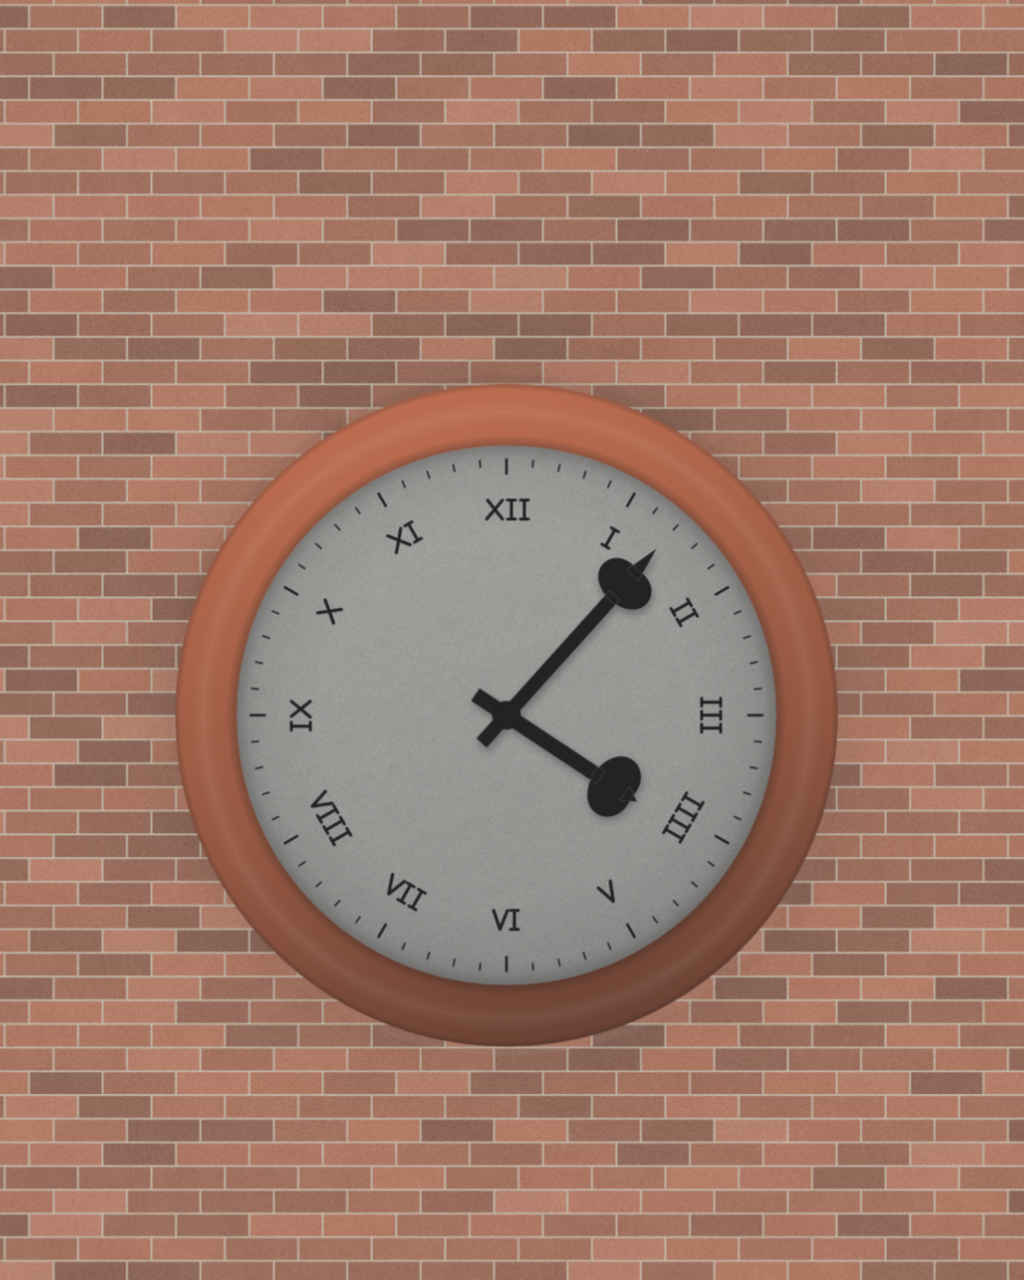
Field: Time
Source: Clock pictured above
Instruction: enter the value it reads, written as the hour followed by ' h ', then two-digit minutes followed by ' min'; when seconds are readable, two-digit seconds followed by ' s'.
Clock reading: 4 h 07 min
